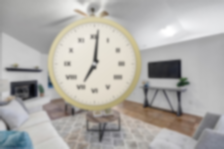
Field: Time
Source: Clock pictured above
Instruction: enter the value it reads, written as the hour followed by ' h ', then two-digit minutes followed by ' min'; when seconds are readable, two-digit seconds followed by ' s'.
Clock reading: 7 h 01 min
